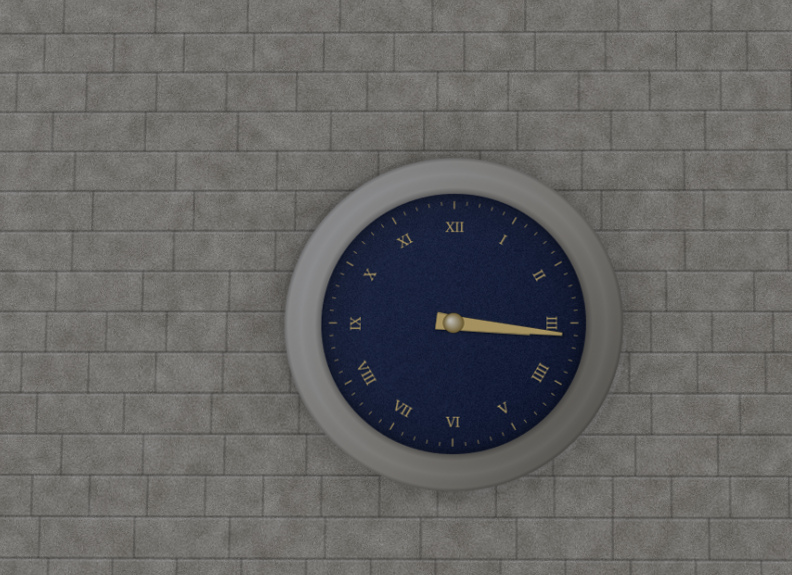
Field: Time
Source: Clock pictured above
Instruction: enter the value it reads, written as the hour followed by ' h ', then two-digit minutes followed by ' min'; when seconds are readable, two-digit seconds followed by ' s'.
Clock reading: 3 h 16 min
